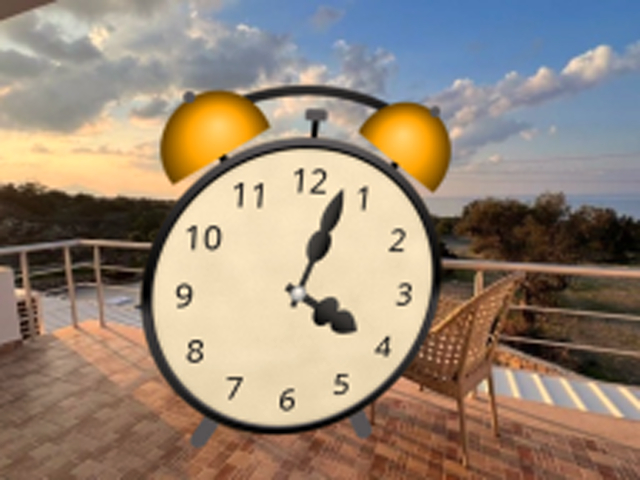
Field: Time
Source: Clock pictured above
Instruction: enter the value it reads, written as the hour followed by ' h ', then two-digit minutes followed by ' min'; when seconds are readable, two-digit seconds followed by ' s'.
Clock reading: 4 h 03 min
